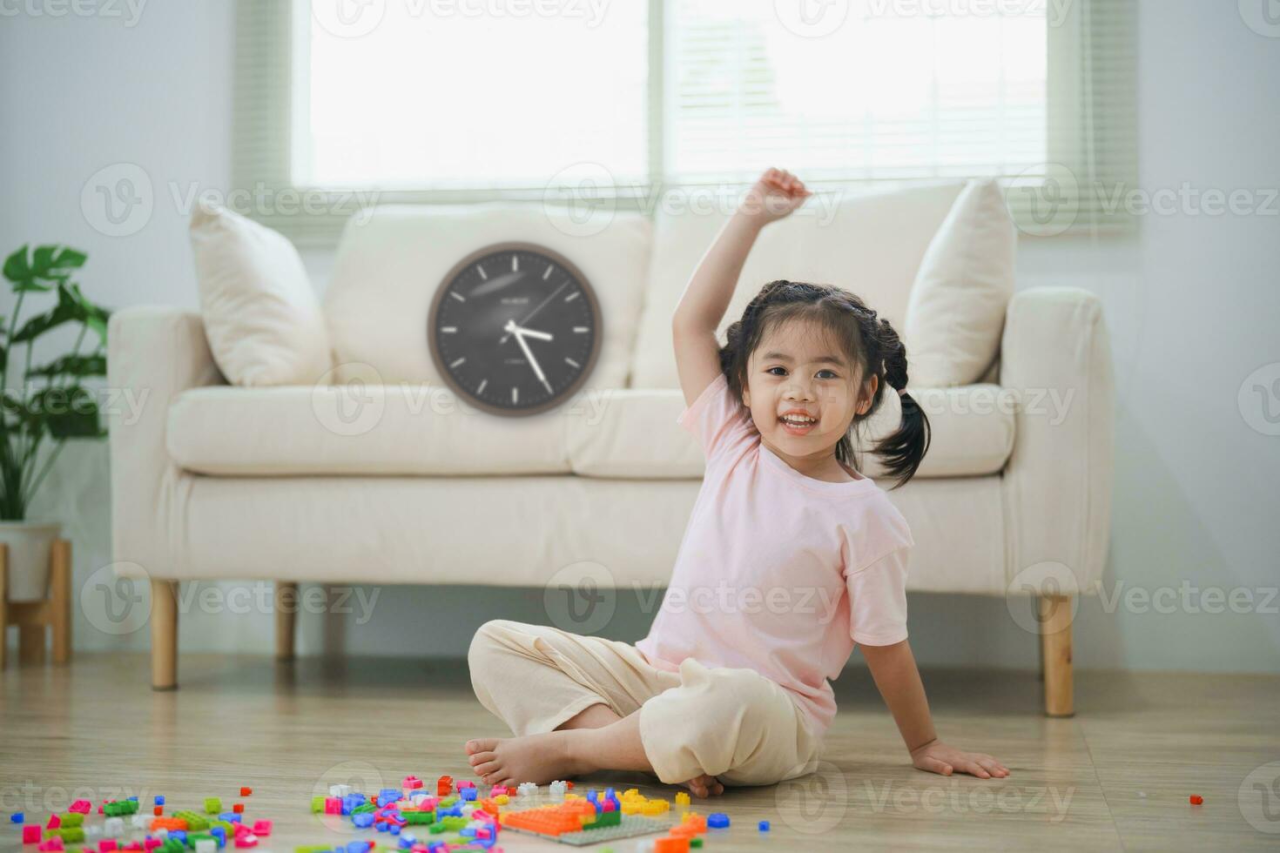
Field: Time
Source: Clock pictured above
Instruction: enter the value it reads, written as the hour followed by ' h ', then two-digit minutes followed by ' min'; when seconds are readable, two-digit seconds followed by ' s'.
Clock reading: 3 h 25 min 08 s
